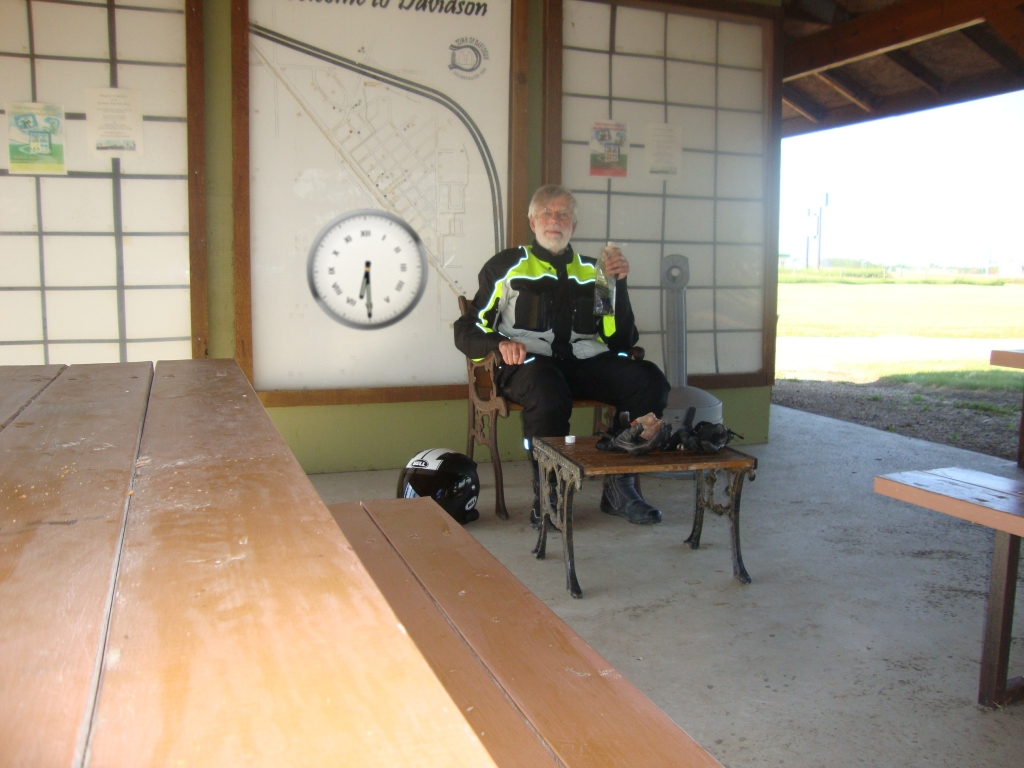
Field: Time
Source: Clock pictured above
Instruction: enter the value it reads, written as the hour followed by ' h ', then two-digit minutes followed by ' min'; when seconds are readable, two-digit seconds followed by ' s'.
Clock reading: 6 h 30 min
